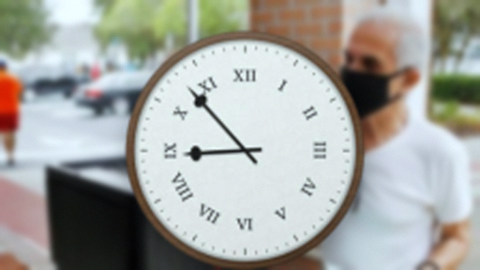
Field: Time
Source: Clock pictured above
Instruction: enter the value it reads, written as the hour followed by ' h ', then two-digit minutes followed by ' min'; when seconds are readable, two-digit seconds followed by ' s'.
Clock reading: 8 h 53 min
